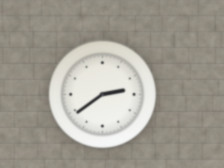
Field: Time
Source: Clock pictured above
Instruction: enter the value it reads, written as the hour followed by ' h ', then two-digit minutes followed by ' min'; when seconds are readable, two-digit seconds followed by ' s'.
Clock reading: 2 h 39 min
